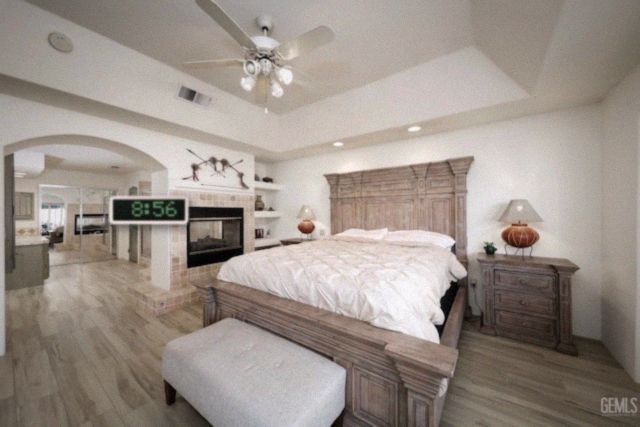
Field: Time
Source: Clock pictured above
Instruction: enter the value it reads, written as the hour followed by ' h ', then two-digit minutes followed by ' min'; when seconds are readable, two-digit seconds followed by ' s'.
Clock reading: 8 h 56 min
